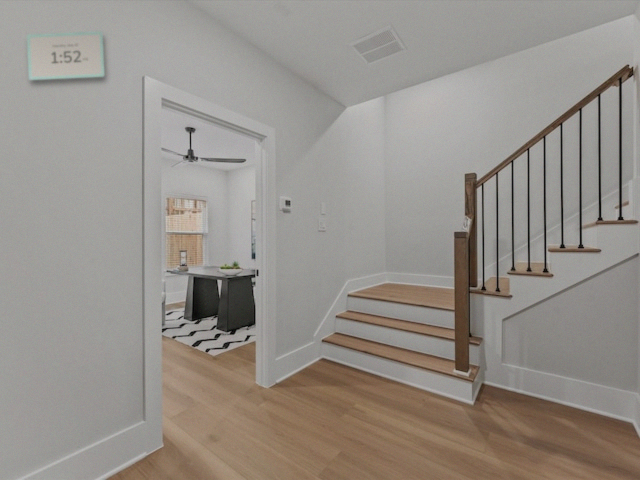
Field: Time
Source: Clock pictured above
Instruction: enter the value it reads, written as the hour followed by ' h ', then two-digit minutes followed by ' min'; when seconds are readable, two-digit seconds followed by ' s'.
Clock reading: 1 h 52 min
